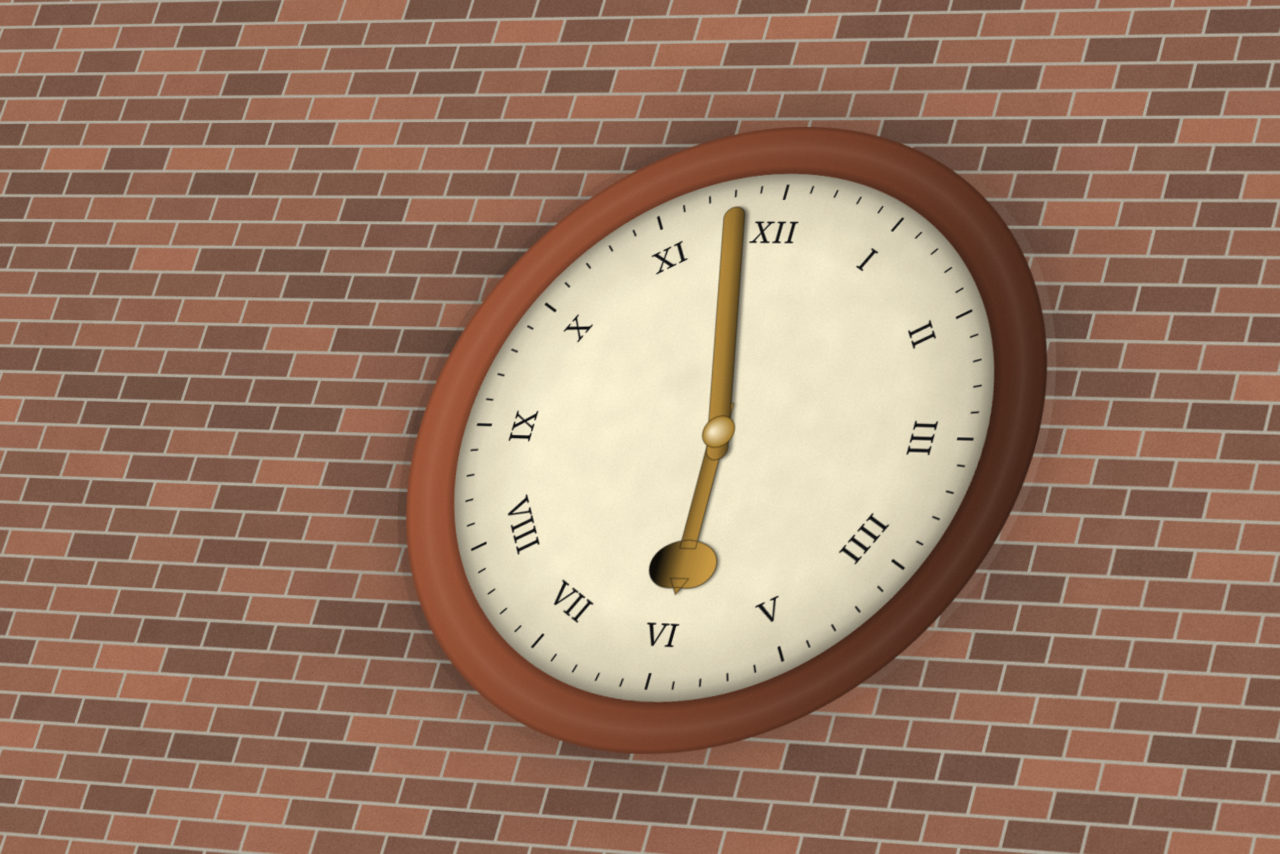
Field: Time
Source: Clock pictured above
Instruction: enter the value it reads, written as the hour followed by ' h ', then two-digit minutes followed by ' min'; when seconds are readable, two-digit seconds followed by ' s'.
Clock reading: 5 h 58 min
